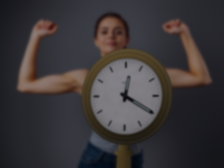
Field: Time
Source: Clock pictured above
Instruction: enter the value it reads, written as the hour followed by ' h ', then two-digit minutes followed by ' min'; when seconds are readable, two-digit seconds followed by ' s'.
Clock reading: 12 h 20 min
